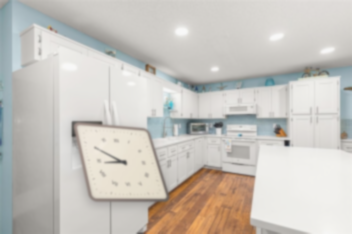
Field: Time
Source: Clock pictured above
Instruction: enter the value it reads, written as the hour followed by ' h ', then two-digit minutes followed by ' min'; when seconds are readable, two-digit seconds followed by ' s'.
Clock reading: 8 h 50 min
